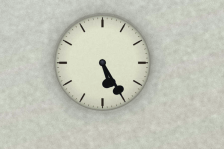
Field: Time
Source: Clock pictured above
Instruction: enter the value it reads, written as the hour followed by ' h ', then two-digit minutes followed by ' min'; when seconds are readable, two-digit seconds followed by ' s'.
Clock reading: 5 h 25 min
